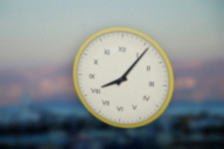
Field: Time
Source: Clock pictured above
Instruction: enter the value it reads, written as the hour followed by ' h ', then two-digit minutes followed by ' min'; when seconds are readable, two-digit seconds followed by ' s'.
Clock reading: 8 h 06 min
